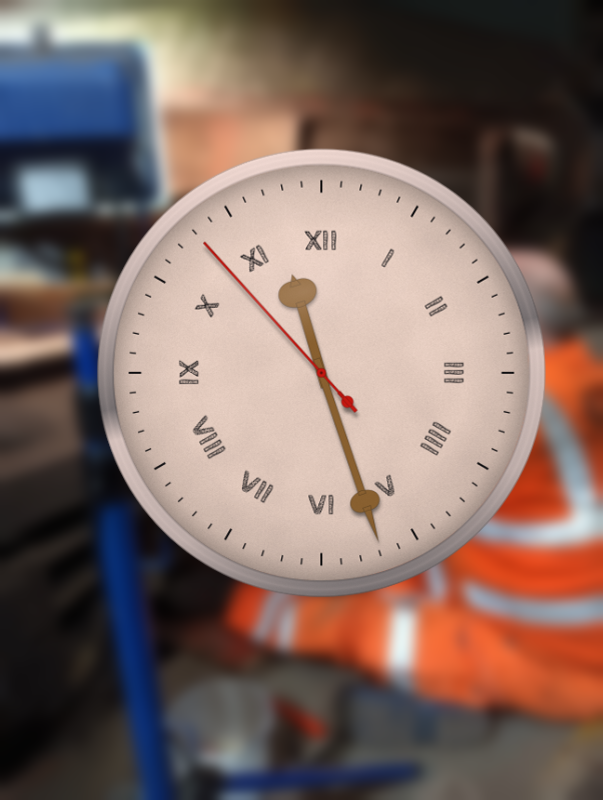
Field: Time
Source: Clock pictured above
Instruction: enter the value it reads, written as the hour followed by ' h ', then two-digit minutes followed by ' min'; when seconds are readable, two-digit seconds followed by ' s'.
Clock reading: 11 h 26 min 53 s
